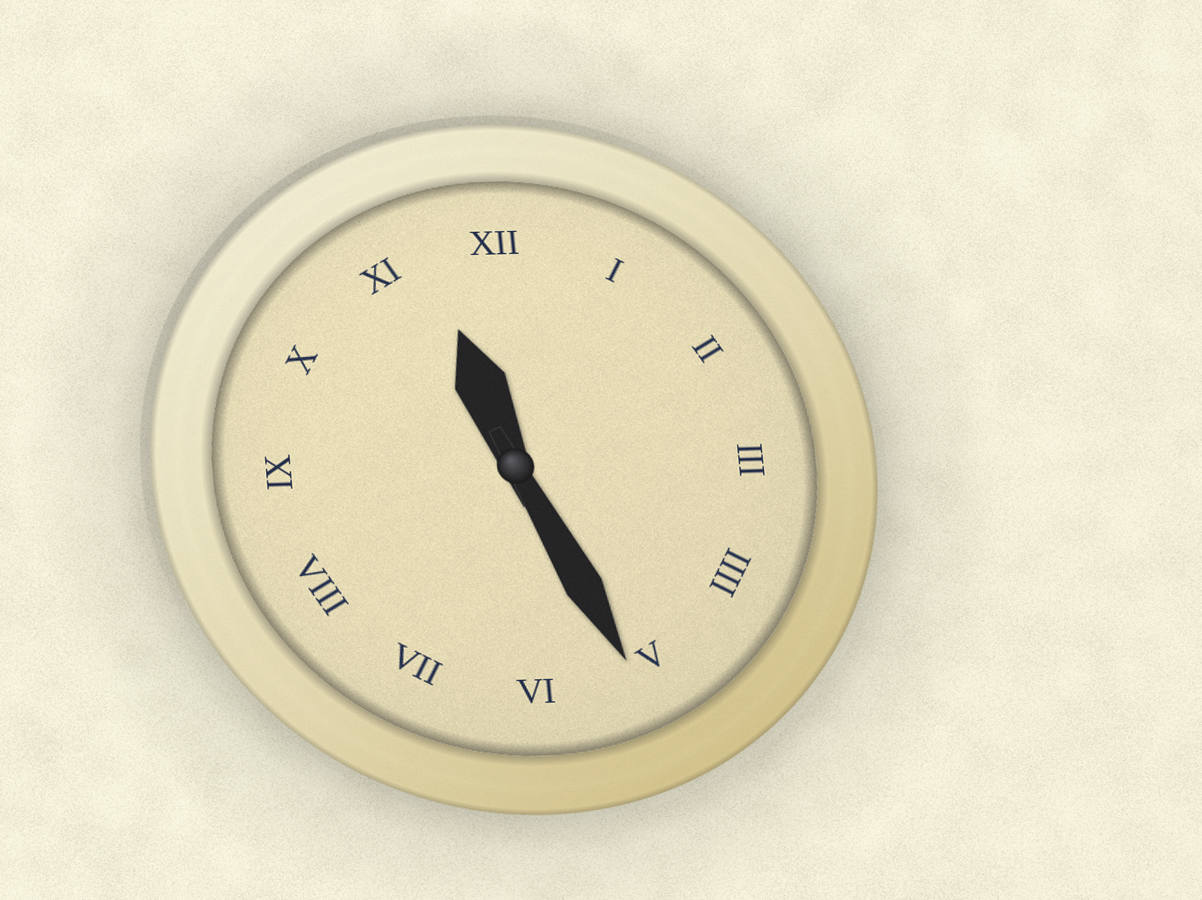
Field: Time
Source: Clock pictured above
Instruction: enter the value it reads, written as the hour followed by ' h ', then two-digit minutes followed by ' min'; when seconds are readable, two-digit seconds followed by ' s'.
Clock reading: 11 h 26 min
